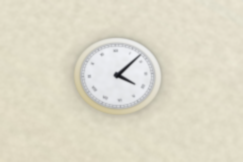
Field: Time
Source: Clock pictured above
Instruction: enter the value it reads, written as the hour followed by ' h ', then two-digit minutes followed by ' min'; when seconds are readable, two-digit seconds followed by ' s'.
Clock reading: 4 h 08 min
